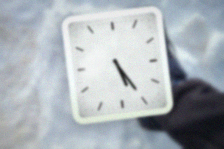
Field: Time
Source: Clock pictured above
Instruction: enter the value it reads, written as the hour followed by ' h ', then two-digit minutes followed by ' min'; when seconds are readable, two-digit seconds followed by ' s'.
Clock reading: 5 h 25 min
